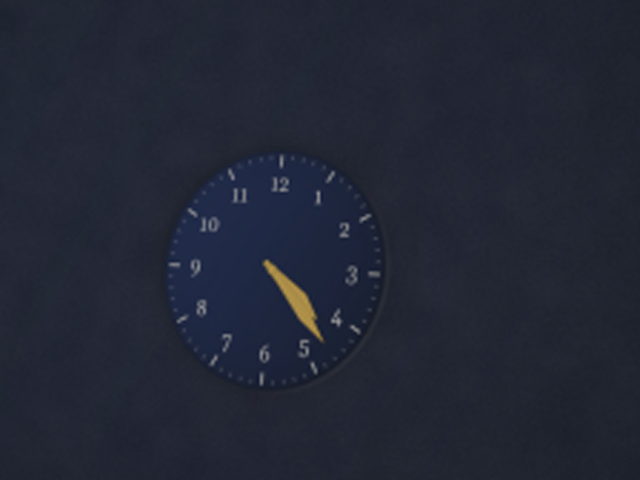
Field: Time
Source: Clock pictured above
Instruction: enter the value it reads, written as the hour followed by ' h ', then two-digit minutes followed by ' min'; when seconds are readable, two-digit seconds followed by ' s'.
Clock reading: 4 h 23 min
